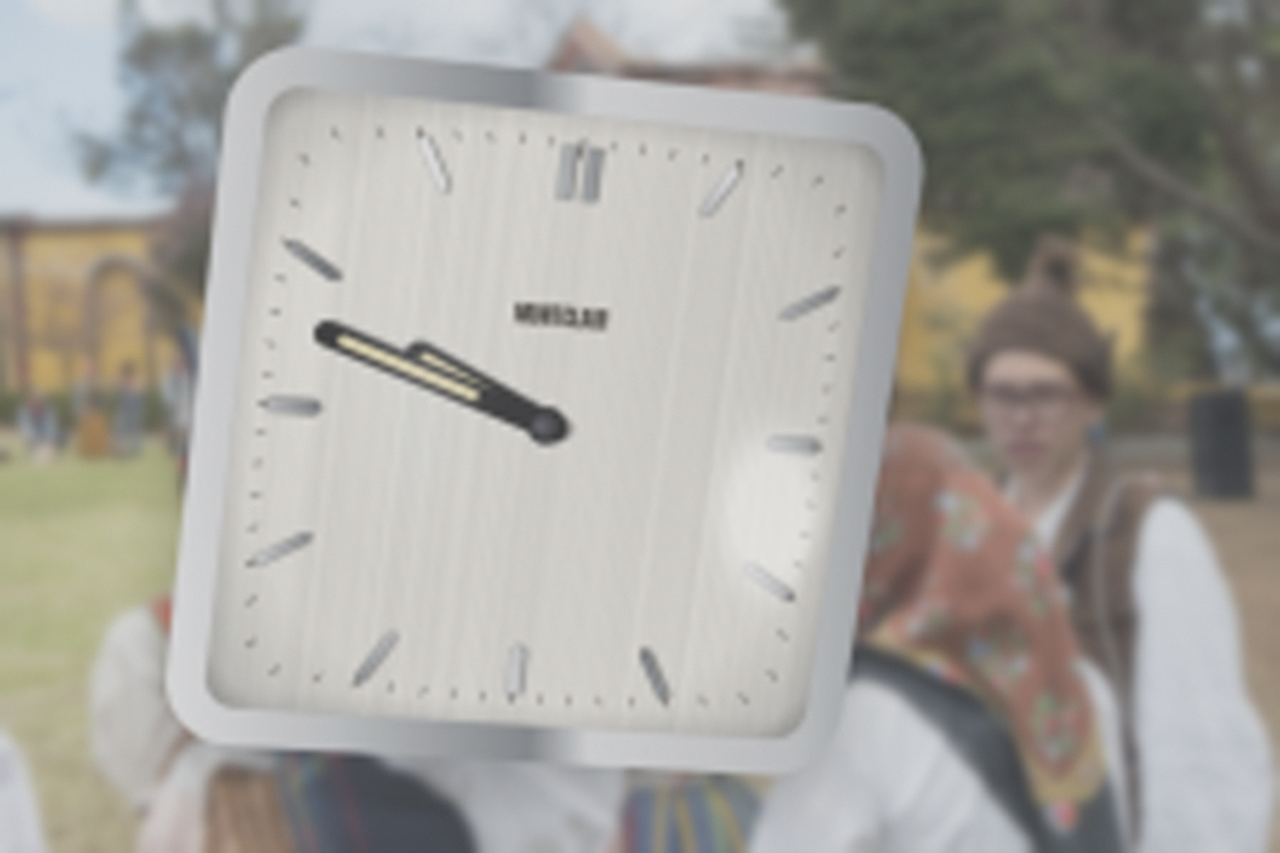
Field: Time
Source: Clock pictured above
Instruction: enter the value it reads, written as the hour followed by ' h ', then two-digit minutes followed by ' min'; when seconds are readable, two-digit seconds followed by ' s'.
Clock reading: 9 h 48 min
